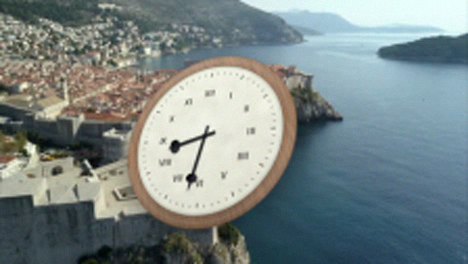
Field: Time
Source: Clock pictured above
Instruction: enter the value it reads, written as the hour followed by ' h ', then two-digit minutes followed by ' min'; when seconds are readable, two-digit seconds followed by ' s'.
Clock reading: 8 h 32 min
